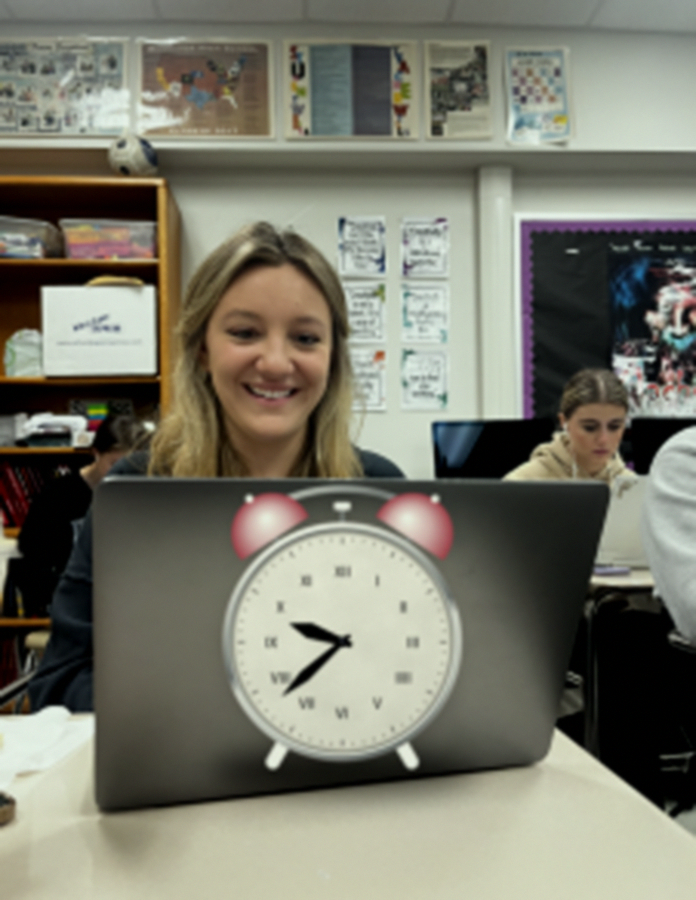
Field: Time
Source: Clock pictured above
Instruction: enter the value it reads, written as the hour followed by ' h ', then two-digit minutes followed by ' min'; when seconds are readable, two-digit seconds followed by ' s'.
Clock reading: 9 h 38 min
